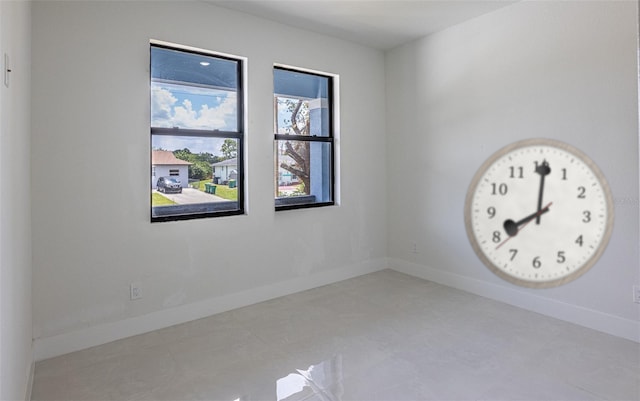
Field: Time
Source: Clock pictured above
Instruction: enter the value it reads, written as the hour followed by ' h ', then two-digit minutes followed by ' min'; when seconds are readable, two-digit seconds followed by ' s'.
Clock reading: 8 h 00 min 38 s
